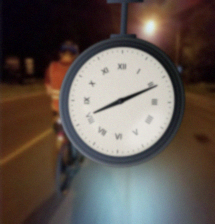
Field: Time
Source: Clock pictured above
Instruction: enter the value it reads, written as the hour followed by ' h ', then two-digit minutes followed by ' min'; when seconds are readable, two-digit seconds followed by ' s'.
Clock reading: 8 h 11 min
